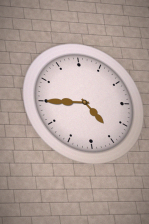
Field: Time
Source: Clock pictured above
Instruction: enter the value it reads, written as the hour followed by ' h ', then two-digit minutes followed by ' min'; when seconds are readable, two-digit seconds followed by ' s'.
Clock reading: 4 h 45 min
